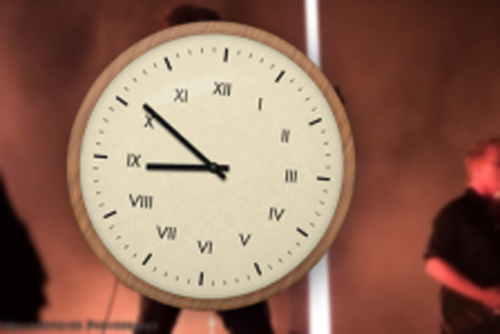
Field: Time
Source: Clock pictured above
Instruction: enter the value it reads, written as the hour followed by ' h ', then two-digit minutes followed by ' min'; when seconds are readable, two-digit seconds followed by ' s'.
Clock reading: 8 h 51 min
